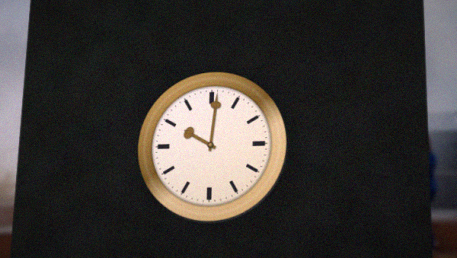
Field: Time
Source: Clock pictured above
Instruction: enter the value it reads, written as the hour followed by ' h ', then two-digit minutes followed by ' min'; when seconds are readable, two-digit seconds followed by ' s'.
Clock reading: 10 h 01 min
